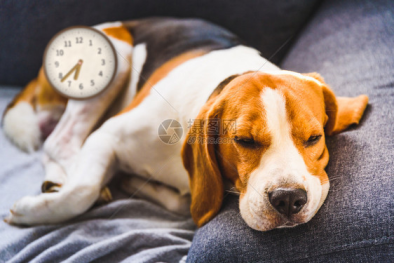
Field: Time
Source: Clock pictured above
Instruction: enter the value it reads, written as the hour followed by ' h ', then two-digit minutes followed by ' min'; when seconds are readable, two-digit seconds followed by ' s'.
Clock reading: 6 h 38 min
